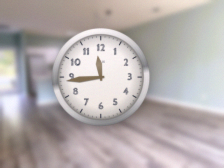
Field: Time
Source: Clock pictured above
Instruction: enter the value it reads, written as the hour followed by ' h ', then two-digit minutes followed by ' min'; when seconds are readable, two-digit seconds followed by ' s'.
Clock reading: 11 h 44 min
